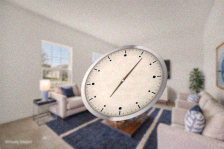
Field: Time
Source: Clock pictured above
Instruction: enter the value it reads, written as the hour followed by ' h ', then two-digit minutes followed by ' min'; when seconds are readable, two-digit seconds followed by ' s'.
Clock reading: 7 h 06 min
